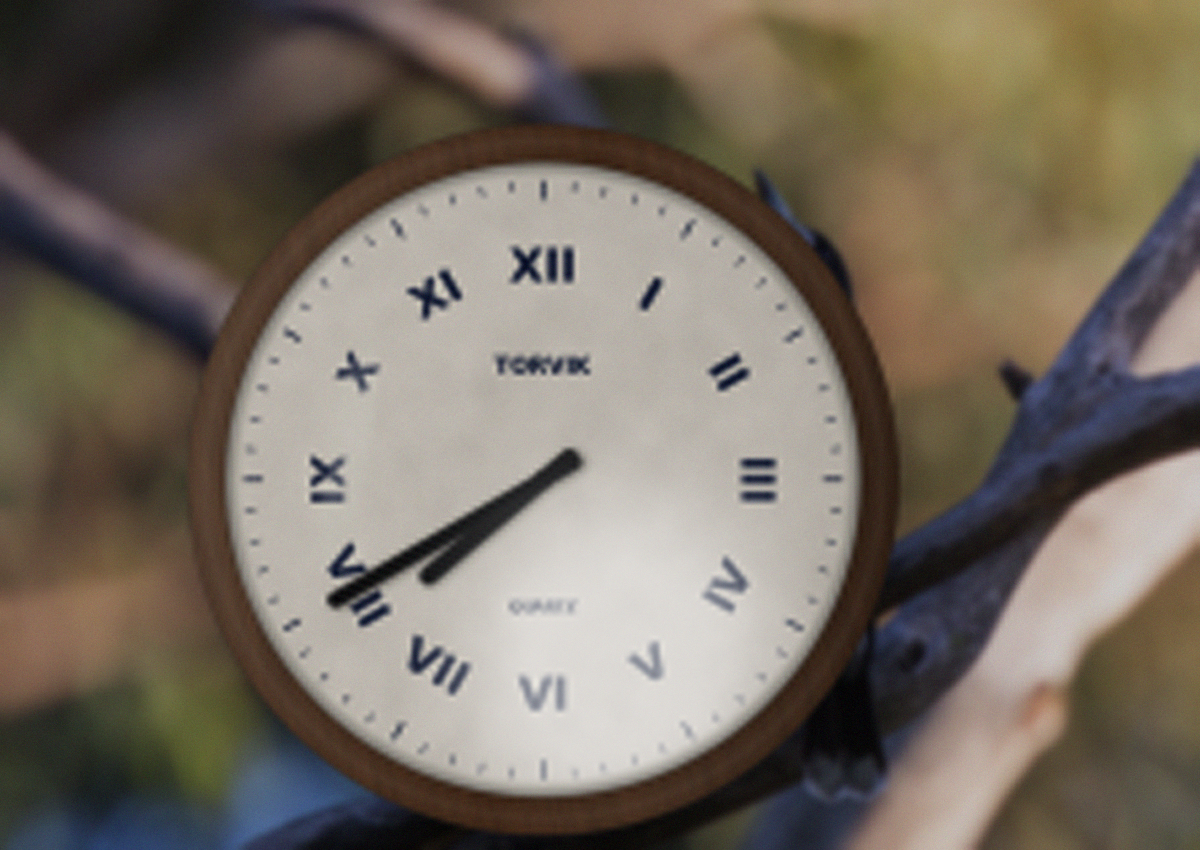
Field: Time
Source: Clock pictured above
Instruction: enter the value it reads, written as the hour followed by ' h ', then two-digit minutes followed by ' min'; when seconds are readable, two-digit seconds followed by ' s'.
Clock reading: 7 h 40 min
